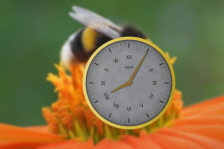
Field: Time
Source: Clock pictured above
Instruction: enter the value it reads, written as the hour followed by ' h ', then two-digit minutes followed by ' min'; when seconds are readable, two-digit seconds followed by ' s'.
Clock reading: 8 h 05 min
